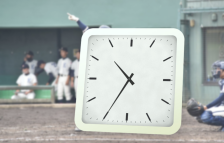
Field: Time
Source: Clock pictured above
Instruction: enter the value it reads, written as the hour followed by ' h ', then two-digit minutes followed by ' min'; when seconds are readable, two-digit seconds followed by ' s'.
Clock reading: 10 h 35 min
